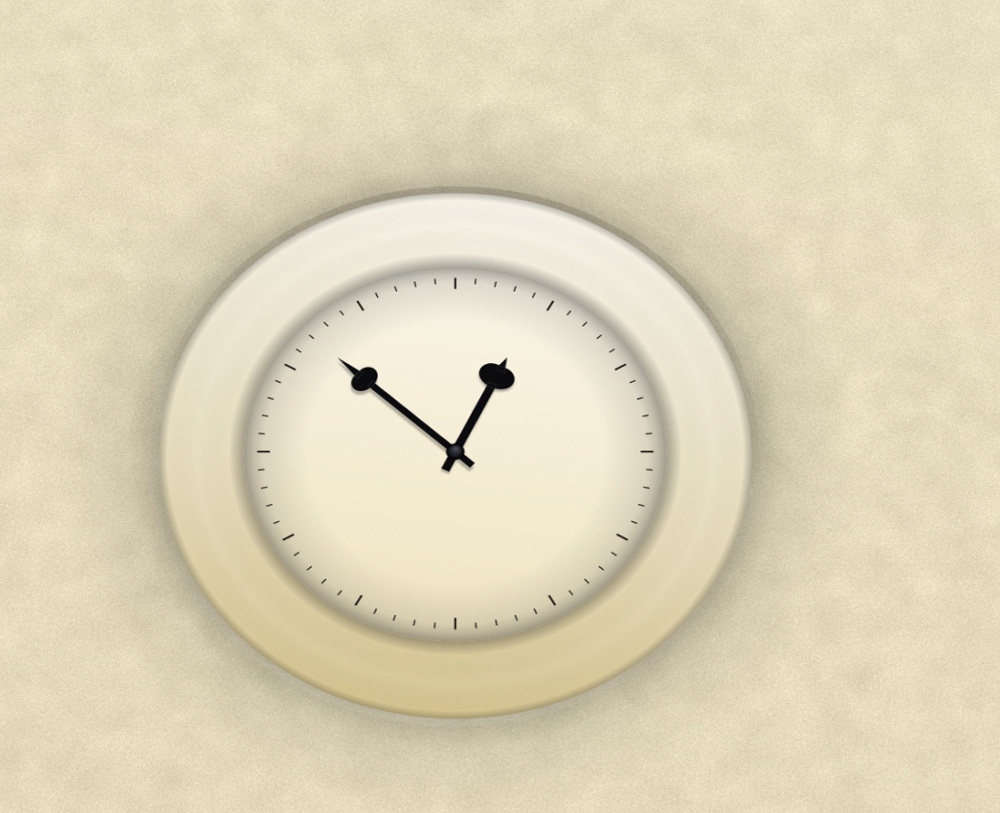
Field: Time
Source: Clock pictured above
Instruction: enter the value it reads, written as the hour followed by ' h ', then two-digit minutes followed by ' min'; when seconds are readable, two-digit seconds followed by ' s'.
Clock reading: 12 h 52 min
